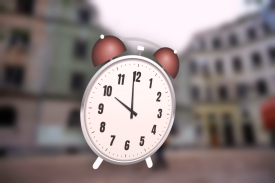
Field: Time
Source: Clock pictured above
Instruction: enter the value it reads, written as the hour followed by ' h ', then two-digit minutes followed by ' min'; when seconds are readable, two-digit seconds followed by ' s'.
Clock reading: 9 h 59 min
